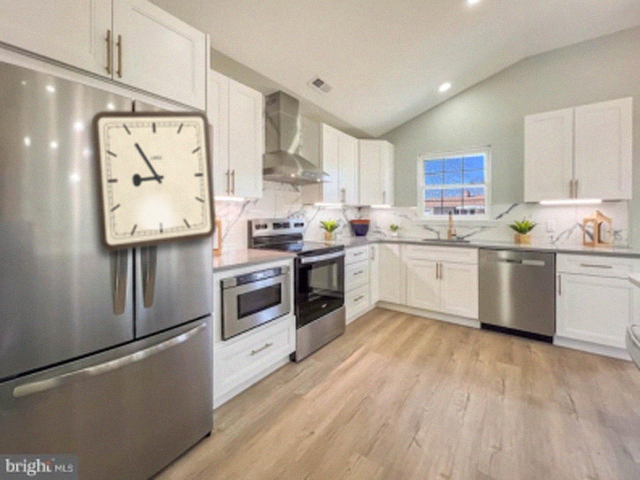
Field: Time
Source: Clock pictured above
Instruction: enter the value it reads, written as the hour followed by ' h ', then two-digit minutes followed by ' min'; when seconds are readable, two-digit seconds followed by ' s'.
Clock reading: 8 h 55 min
